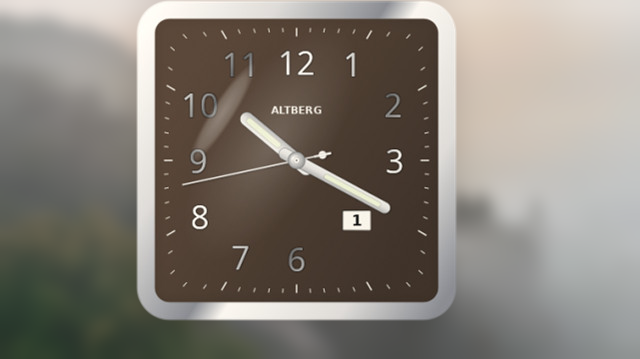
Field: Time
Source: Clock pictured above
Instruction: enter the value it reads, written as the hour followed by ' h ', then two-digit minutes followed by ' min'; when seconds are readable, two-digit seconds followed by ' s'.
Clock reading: 10 h 19 min 43 s
